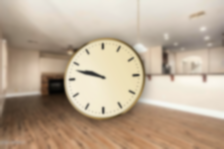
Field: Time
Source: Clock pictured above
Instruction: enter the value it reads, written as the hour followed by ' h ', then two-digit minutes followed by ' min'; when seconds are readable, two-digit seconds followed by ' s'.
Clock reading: 9 h 48 min
